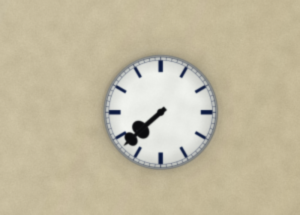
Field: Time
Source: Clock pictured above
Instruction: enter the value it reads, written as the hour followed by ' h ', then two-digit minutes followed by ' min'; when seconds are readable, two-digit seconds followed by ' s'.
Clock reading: 7 h 38 min
